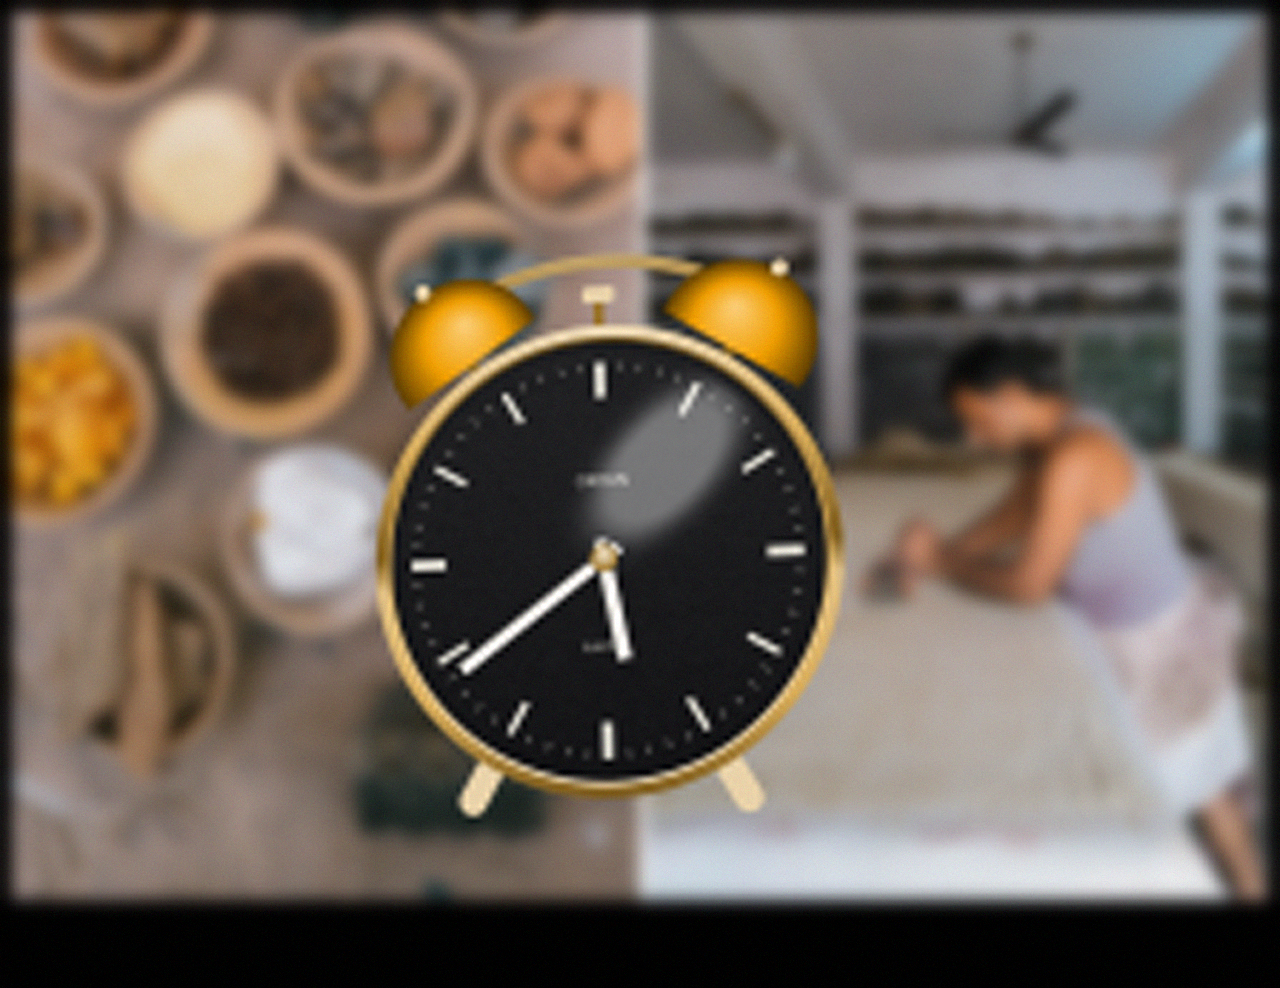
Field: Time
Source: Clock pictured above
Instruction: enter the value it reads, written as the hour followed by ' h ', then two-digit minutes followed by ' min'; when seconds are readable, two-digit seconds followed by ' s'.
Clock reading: 5 h 39 min
